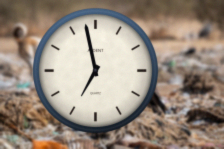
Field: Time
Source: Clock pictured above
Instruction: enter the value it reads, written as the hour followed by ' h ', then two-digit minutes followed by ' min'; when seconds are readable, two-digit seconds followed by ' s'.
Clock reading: 6 h 58 min
